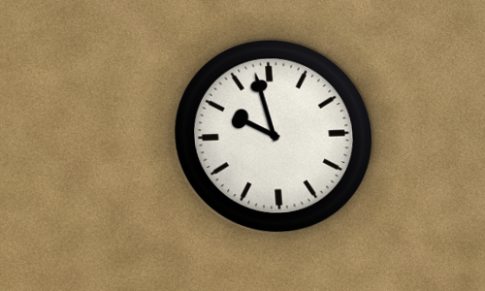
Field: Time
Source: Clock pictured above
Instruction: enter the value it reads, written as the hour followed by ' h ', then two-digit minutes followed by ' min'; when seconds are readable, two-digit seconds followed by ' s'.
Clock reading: 9 h 58 min
